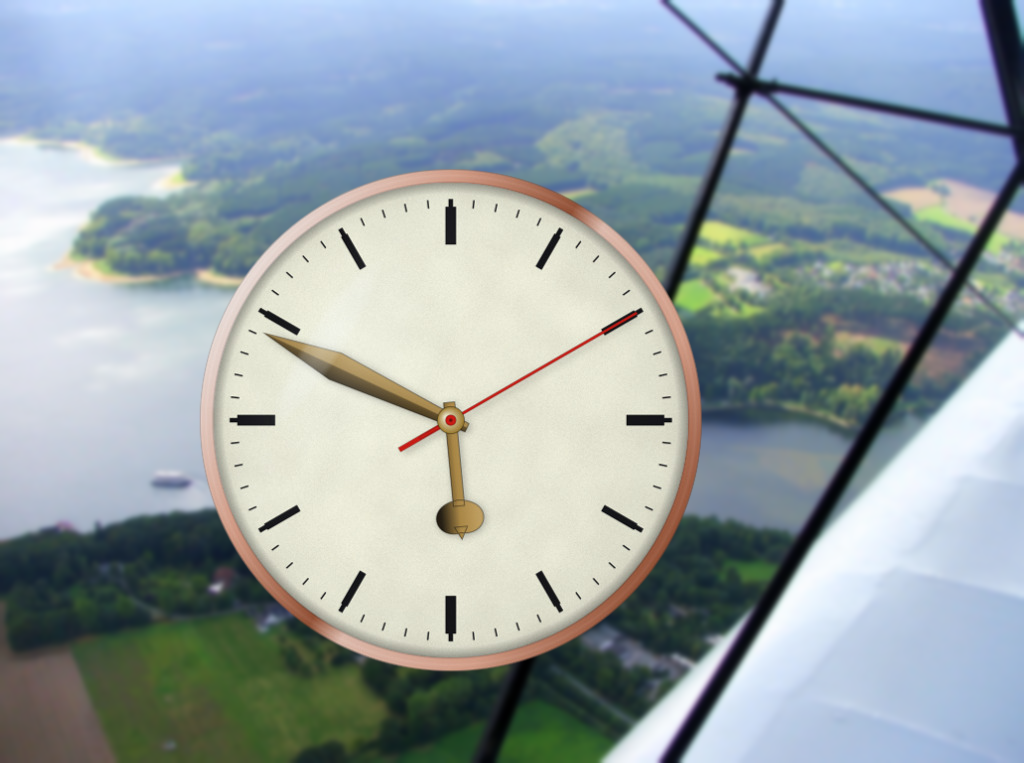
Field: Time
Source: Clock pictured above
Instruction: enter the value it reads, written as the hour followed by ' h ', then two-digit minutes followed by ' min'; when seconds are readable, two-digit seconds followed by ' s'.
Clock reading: 5 h 49 min 10 s
